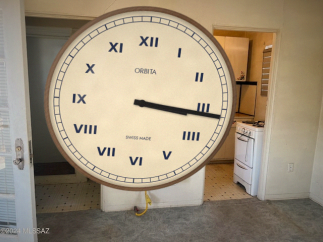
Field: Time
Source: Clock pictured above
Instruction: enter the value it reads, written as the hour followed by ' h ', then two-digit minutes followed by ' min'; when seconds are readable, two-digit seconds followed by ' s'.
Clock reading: 3 h 16 min
